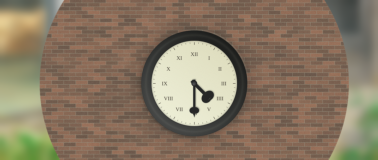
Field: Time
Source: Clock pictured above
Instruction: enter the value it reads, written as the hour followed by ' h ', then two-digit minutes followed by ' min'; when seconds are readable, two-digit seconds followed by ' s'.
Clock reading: 4 h 30 min
